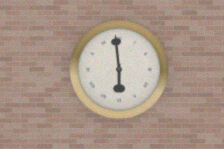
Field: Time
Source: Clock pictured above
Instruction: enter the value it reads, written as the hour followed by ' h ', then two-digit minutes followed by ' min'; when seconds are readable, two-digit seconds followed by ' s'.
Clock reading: 5 h 59 min
